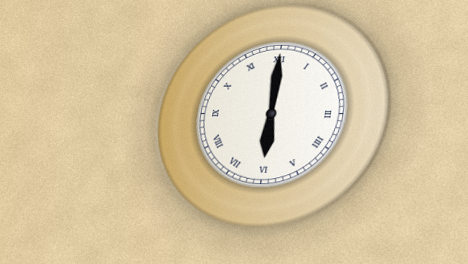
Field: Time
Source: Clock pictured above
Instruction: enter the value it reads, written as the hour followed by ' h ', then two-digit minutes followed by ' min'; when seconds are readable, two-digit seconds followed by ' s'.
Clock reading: 6 h 00 min
